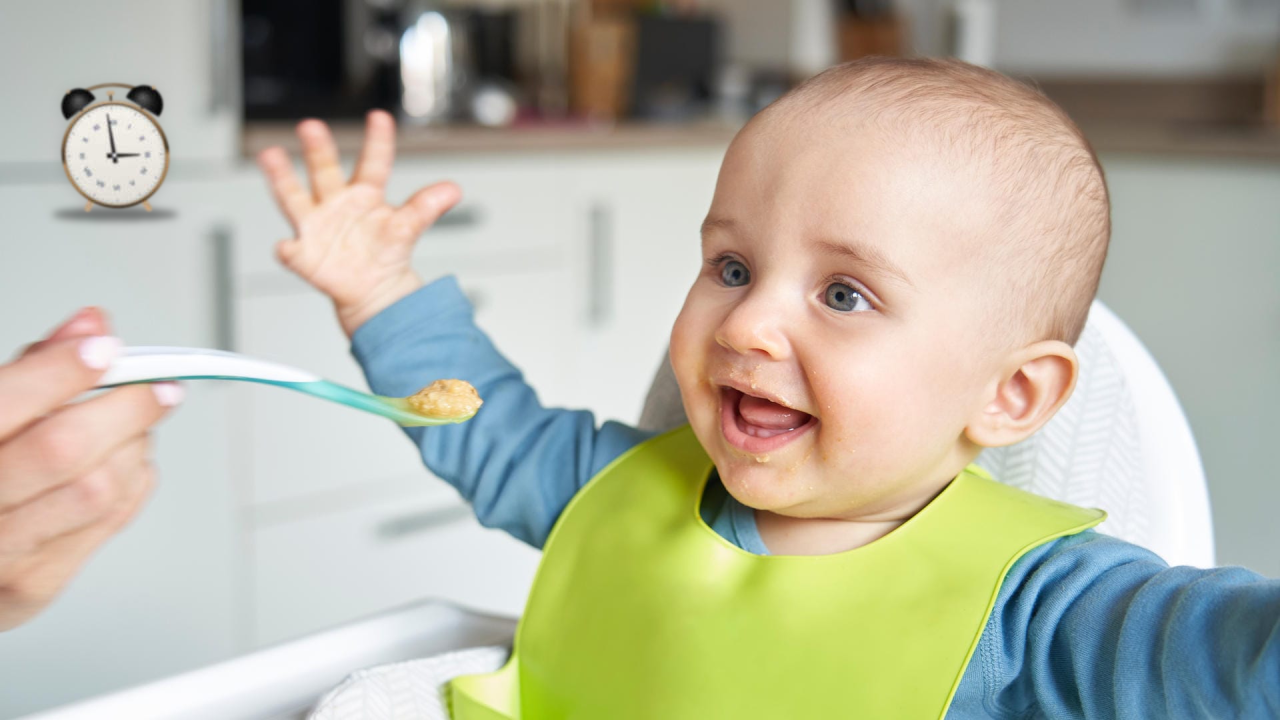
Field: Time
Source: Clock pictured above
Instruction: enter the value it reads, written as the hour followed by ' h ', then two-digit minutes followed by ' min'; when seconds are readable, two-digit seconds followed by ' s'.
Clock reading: 2 h 59 min
